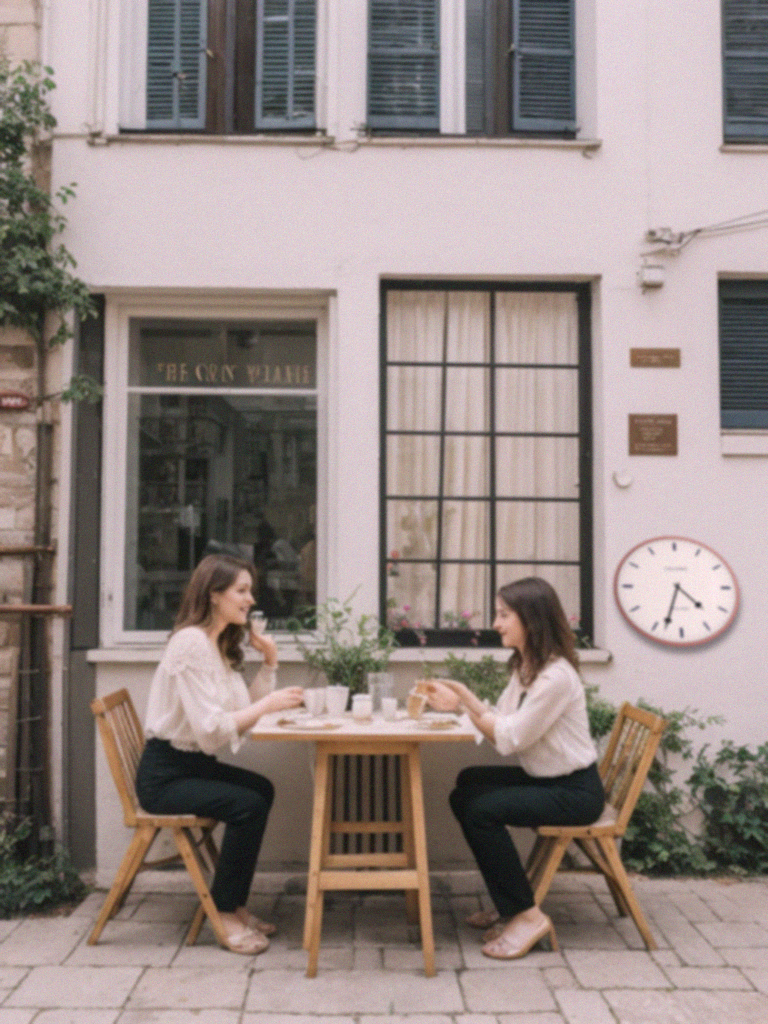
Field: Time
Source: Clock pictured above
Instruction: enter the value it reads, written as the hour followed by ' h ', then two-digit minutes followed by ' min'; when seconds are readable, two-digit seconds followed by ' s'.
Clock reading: 4 h 33 min
